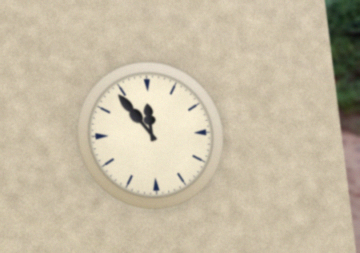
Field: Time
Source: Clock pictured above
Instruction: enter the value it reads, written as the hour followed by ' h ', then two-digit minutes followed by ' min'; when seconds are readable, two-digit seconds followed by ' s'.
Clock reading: 11 h 54 min
